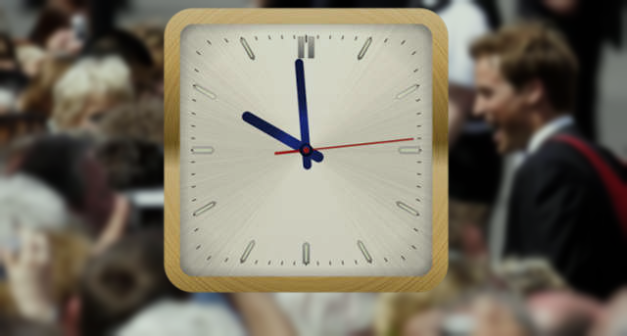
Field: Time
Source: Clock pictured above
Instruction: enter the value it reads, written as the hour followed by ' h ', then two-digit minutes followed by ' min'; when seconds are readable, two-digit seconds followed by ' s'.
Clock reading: 9 h 59 min 14 s
